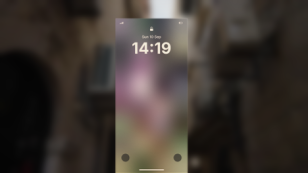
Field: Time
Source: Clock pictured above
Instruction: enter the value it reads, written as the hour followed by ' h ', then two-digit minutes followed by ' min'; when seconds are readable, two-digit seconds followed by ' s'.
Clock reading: 14 h 19 min
